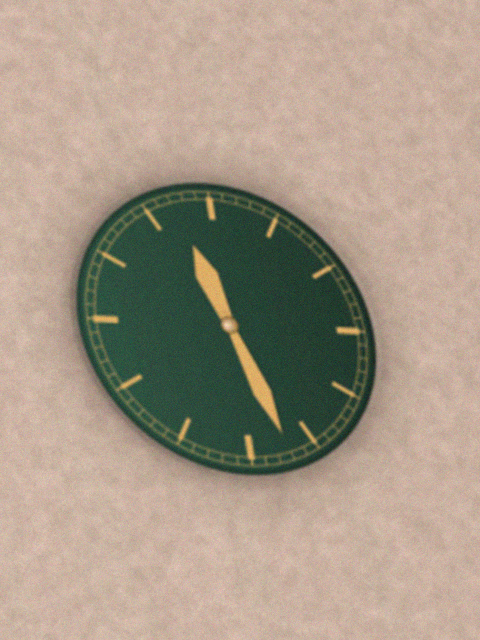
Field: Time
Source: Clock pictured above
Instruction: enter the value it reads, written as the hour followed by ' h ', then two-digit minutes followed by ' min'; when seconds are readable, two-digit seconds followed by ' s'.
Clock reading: 11 h 27 min
